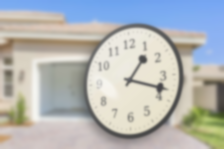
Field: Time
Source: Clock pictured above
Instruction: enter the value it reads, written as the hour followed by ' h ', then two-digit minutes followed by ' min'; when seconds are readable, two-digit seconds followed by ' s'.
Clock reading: 1 h 18 min
